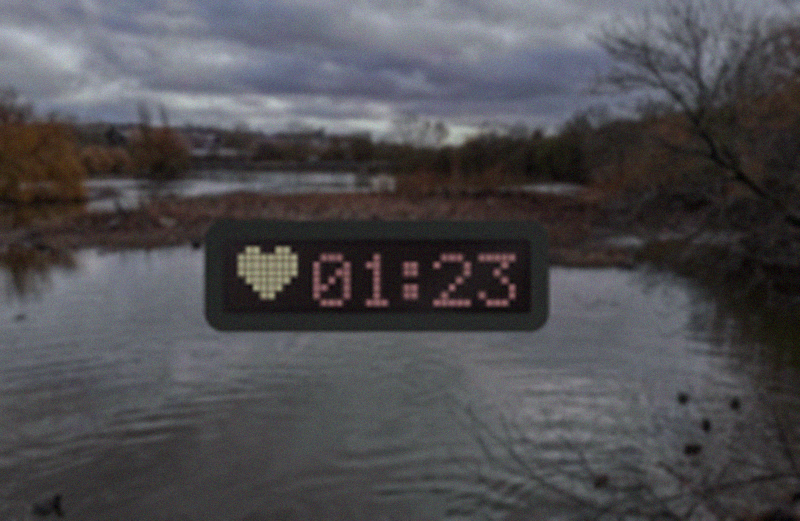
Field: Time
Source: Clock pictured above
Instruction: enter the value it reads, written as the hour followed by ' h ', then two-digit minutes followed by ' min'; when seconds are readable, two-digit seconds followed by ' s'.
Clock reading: 1 h 23 min
